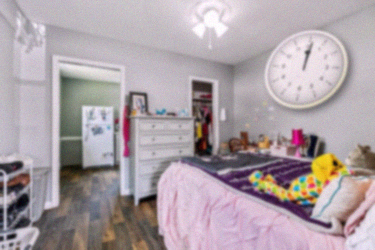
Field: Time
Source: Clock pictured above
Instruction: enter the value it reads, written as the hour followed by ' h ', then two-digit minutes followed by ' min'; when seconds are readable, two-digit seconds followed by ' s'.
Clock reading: 12 h 01 min
